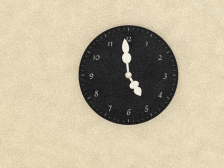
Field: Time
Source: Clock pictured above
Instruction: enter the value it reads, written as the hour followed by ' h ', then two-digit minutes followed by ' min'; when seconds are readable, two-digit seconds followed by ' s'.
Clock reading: 4 h 59 min
